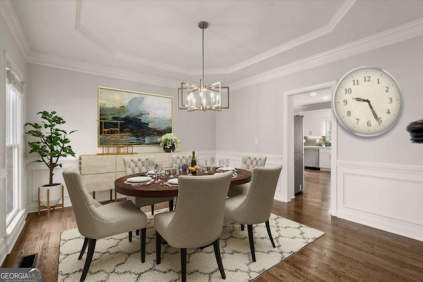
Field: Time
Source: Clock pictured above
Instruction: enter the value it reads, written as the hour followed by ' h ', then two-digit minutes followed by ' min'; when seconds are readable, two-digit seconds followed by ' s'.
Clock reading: 9 h 26 min
